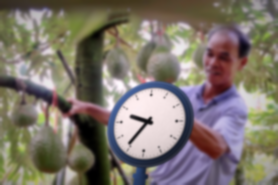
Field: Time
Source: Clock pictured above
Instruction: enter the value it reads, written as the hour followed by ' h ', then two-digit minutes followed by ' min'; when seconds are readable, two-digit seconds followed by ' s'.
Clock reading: 9 h 36 min
